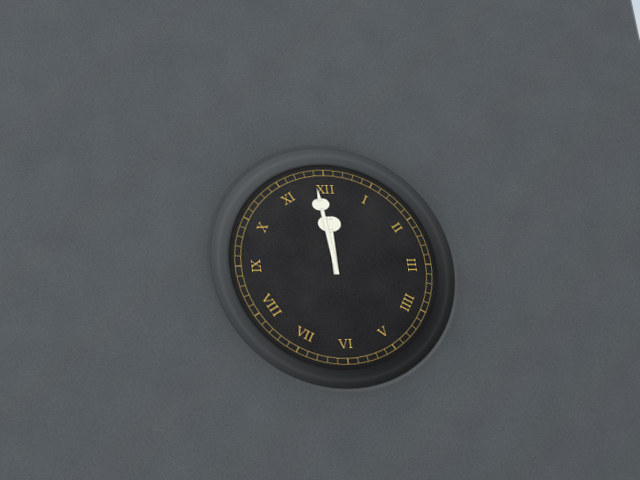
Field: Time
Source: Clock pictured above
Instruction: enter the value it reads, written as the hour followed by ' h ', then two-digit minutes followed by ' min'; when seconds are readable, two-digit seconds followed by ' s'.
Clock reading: 11 h 59 min
